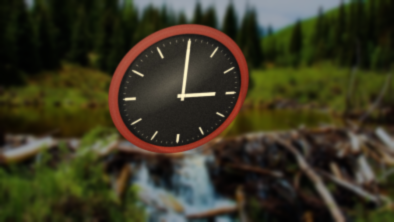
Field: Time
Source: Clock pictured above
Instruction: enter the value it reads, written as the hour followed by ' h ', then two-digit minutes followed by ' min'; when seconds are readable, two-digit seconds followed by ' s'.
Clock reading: 3 h 00 min
